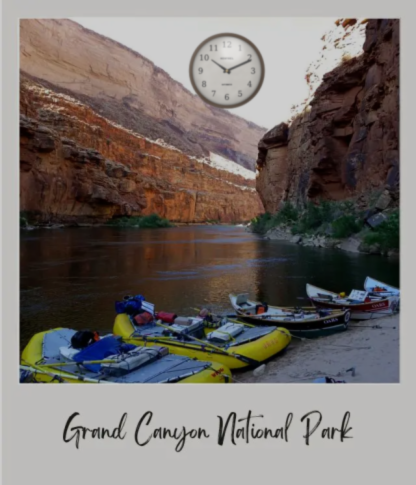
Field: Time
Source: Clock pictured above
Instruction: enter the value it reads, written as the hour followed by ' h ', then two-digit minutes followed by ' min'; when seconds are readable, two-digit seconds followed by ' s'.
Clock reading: 10 h 11 min
